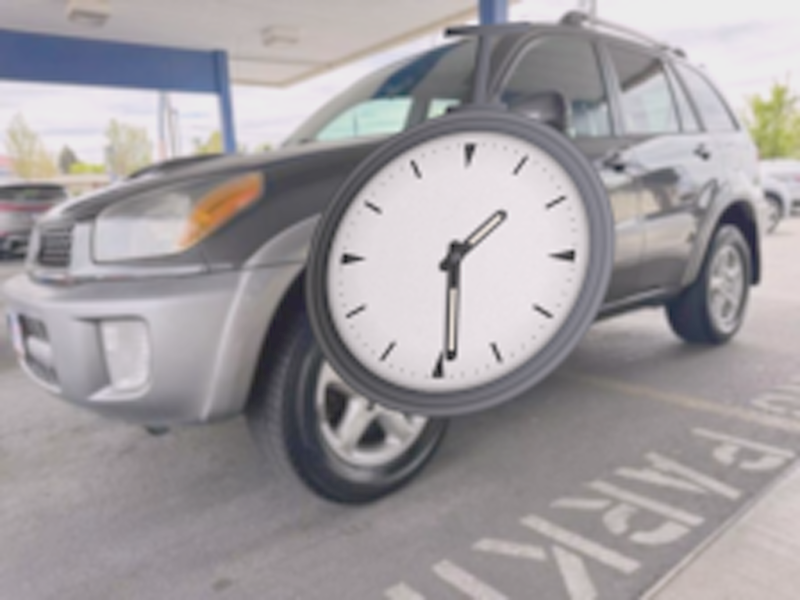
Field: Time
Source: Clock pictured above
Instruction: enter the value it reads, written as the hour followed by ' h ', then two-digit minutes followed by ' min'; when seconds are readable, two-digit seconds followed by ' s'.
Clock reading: 1 h 29 min
